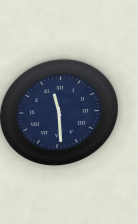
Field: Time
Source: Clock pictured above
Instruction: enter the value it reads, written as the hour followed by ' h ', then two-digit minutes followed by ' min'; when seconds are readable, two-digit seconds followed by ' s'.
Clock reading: 11 h 29 min
